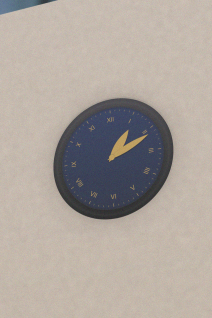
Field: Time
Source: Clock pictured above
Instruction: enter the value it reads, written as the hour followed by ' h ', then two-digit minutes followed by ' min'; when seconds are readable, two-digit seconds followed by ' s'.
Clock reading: 1 h 11 min
